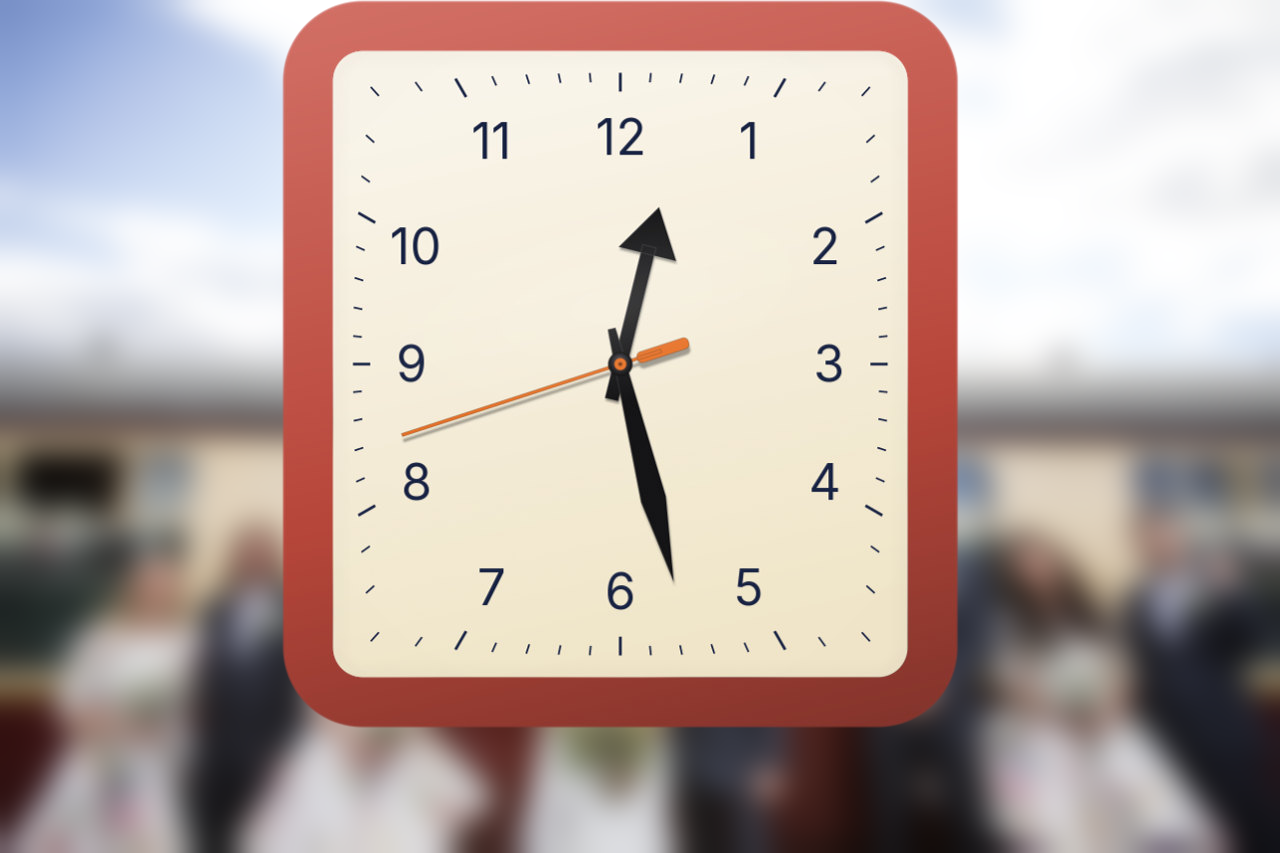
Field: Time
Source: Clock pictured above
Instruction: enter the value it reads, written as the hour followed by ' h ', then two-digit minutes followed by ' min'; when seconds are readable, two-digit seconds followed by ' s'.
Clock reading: 12 h 27 min 42 s
